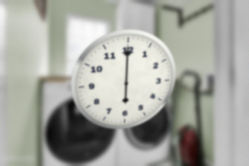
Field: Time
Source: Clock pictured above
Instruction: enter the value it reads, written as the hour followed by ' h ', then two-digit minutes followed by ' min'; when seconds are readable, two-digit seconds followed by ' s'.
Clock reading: 6 h 00 min
